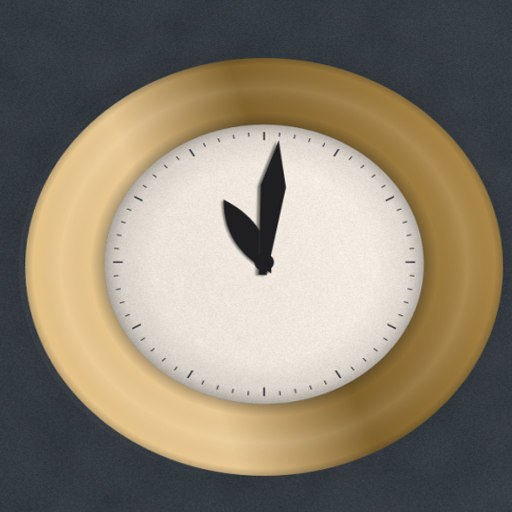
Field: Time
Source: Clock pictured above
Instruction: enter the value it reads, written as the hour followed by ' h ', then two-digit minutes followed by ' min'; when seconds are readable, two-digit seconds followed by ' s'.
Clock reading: 11 h 01 min
